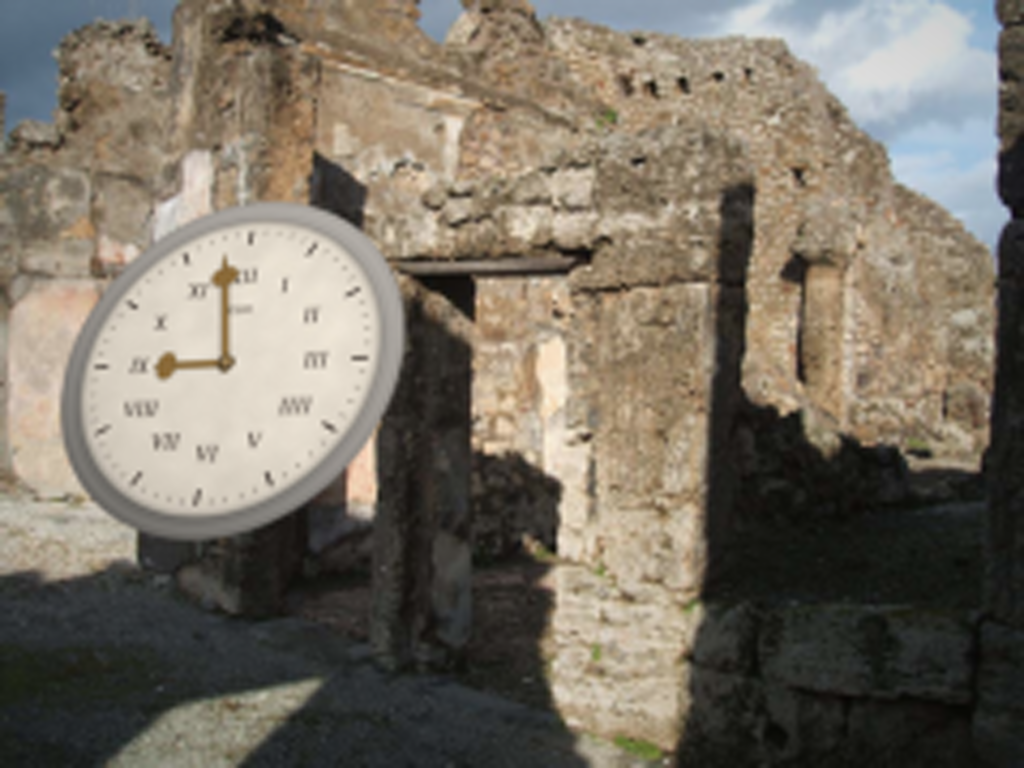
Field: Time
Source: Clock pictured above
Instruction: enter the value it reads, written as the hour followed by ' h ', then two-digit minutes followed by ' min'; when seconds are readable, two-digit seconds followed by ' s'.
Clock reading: 8 h 58 min
